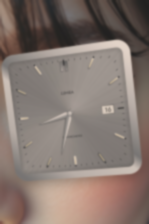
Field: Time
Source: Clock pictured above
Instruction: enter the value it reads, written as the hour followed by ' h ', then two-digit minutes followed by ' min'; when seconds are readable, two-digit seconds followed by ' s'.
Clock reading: 8 h 33 min
